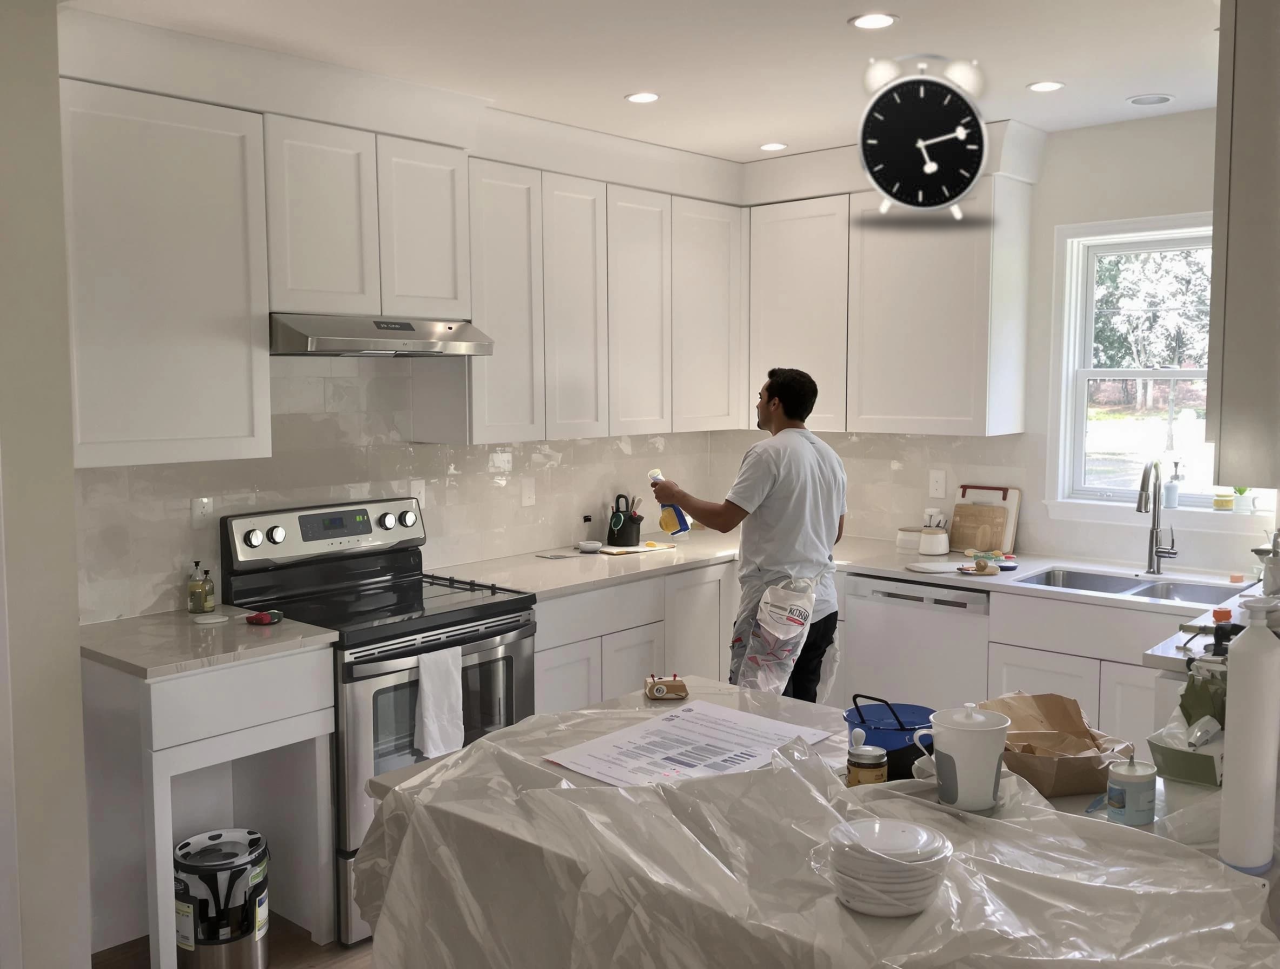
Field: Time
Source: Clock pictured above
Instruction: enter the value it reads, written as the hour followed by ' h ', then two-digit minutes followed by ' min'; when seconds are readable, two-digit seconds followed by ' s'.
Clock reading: 5 h 12 min
